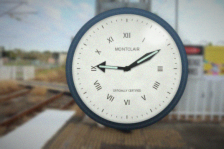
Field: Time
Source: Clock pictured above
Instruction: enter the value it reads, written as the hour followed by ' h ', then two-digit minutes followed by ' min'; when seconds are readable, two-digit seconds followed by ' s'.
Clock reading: 9 h 10 min
